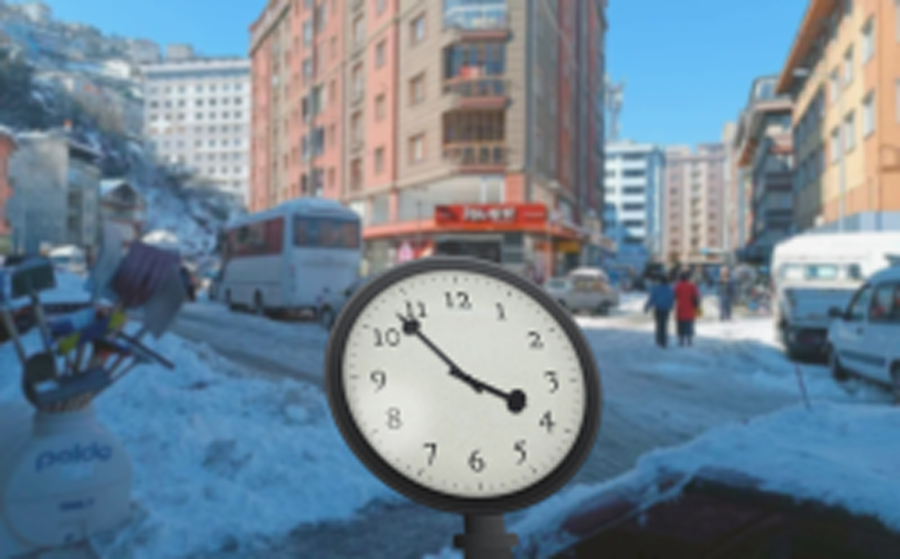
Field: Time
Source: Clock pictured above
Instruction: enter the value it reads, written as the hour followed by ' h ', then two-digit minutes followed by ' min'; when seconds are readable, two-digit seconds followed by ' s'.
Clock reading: 3 h 53 min
